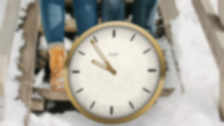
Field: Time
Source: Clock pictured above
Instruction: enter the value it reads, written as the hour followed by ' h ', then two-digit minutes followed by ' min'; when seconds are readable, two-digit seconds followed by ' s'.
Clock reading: 9 h 54 min
